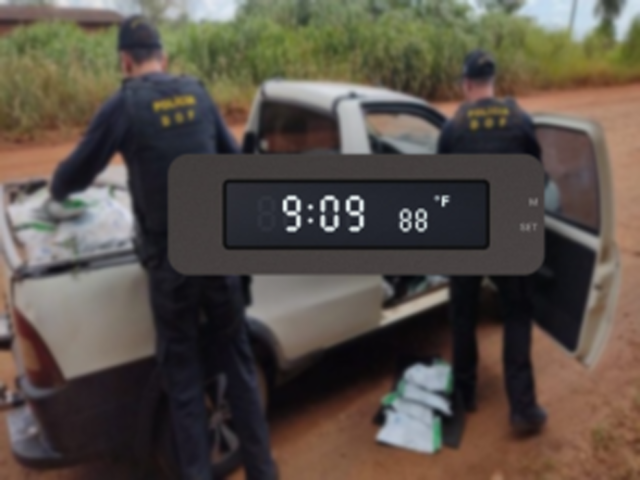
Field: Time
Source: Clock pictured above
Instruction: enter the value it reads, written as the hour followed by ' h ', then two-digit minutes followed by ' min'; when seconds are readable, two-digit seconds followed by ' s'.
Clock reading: 9 h 09 min
